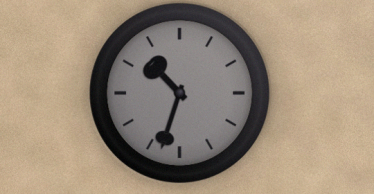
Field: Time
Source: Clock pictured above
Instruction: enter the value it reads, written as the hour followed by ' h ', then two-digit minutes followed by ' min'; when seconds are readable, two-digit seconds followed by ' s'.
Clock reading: 10 h 33 min
